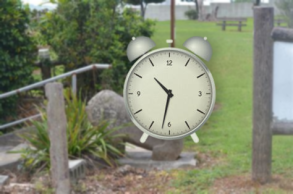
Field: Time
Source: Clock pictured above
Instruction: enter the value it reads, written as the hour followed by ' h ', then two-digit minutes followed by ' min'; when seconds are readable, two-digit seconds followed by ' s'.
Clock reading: 10 h 32 min
